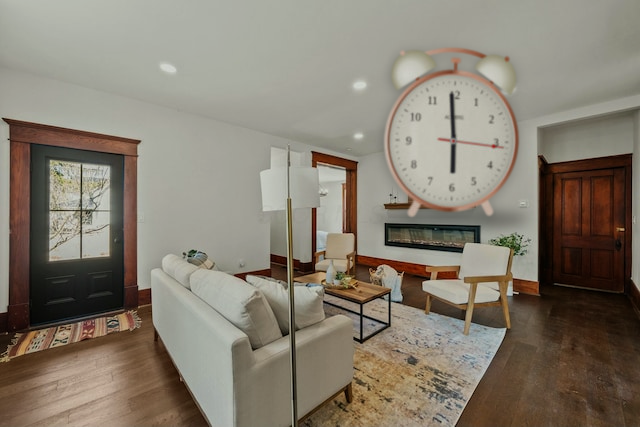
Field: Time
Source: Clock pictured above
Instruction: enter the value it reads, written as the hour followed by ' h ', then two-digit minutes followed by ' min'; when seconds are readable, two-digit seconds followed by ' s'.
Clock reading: 5 h 59 min 16 s
